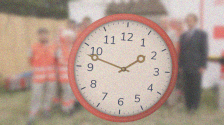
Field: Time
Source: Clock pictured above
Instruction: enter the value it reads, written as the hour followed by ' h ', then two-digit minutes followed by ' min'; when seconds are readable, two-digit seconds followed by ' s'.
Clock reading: 1 h 48 min
